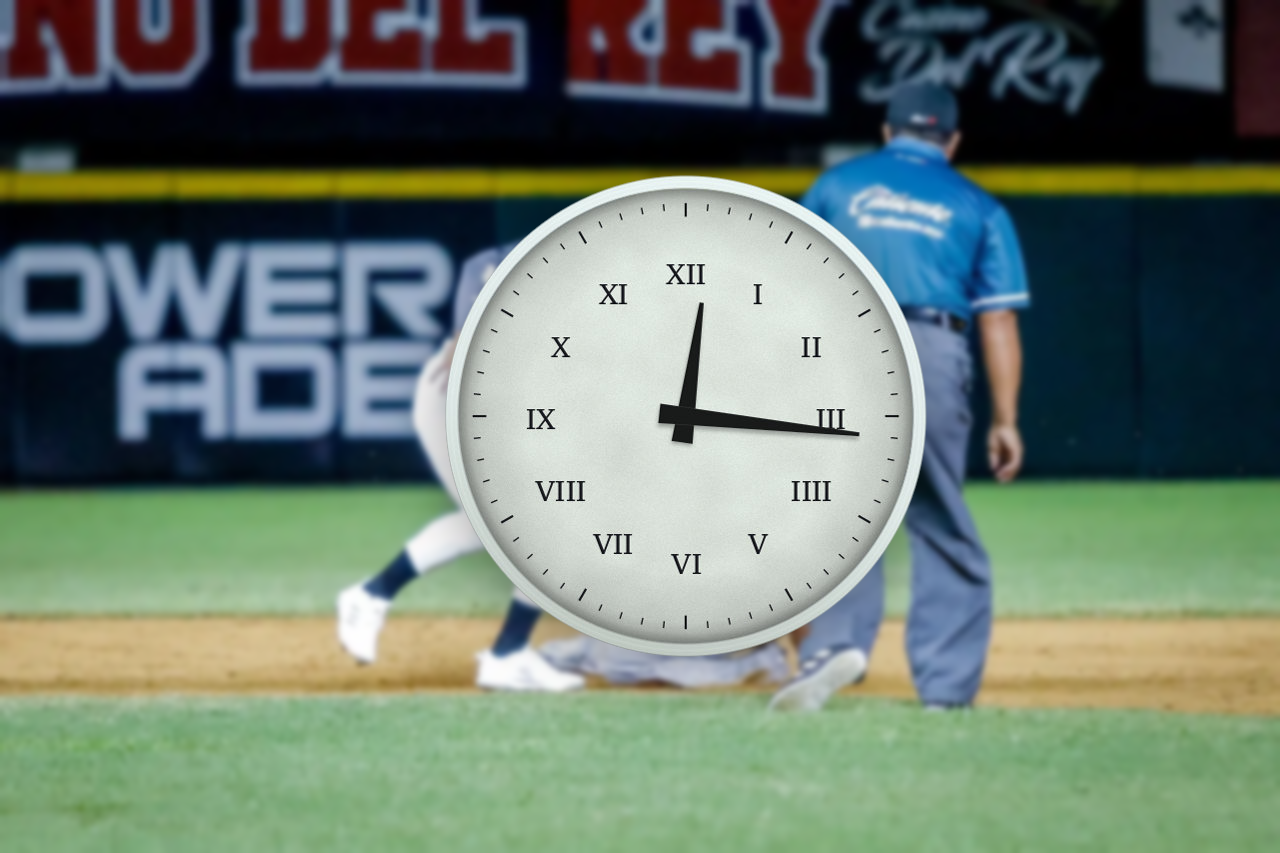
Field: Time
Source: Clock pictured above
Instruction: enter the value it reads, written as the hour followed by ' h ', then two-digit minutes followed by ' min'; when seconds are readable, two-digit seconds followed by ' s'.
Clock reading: 12 h 16 min
